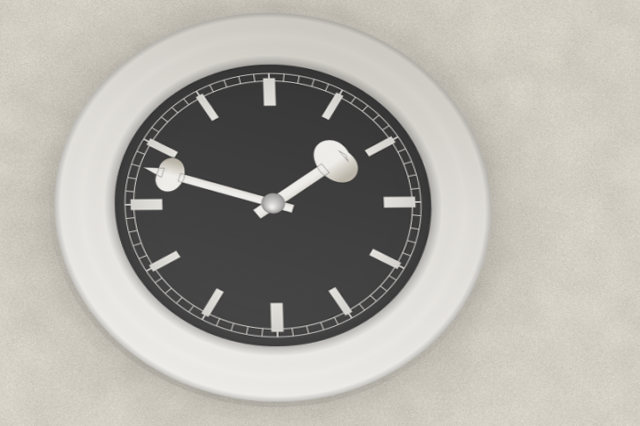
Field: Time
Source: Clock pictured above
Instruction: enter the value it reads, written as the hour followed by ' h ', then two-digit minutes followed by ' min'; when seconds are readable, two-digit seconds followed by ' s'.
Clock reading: 1 h 48 min
